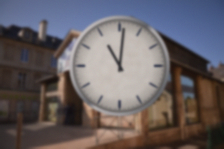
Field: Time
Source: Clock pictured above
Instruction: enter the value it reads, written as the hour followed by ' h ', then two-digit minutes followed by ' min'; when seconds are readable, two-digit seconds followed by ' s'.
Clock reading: 11 h 01 min
